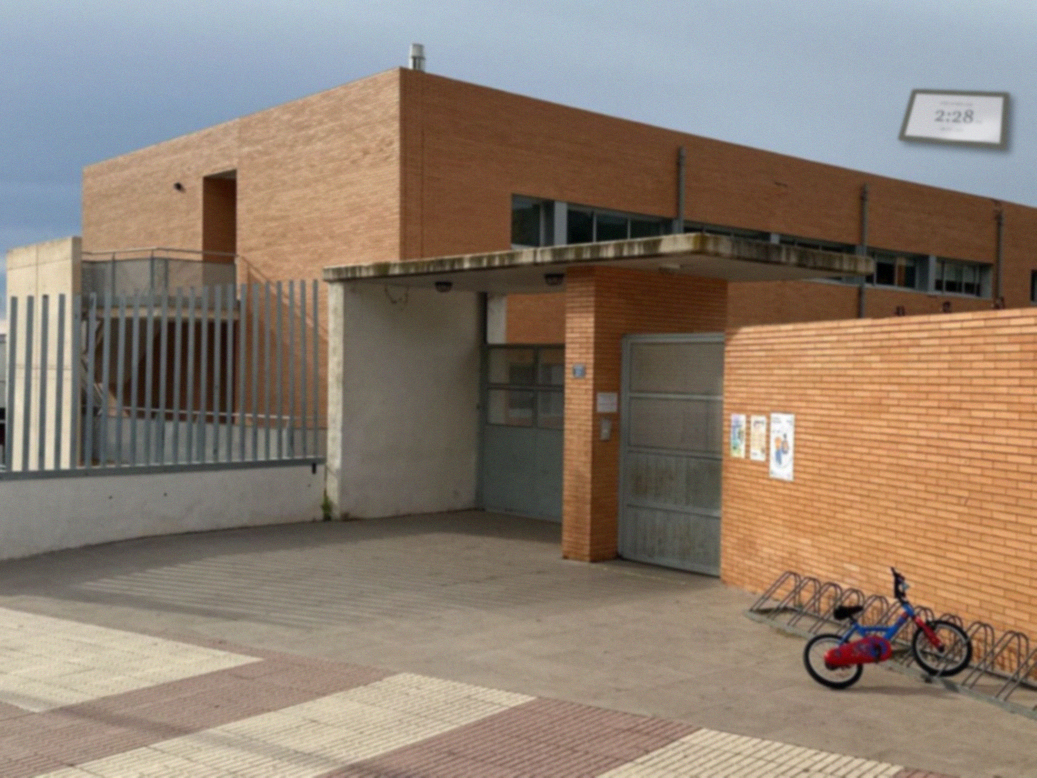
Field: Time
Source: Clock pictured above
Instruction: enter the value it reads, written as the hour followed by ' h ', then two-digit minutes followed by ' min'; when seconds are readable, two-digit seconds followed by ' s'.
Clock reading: 2 h 28 min
